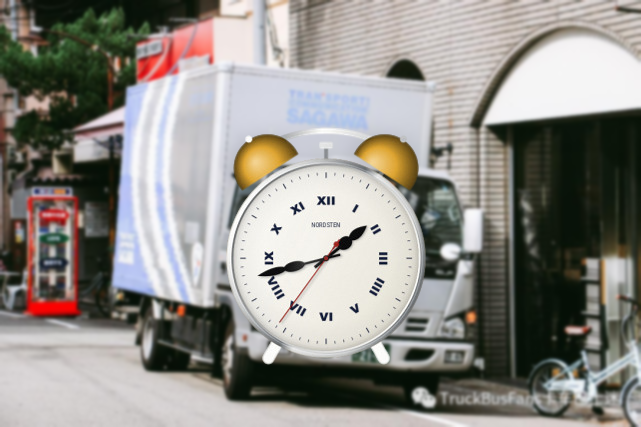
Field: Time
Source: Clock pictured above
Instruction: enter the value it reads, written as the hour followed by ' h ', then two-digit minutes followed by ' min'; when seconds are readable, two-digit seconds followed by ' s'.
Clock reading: 1 h 42 min 36 s
